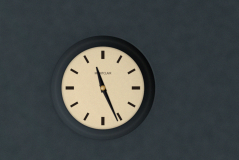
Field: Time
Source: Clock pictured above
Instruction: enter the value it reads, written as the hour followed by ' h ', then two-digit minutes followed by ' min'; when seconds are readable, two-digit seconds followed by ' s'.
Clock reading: 11 h 26 min
